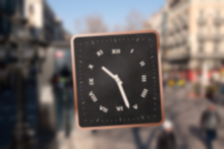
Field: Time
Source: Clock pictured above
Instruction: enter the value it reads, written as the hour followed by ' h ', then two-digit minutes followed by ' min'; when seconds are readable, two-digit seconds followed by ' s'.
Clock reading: 10 h 27 min
